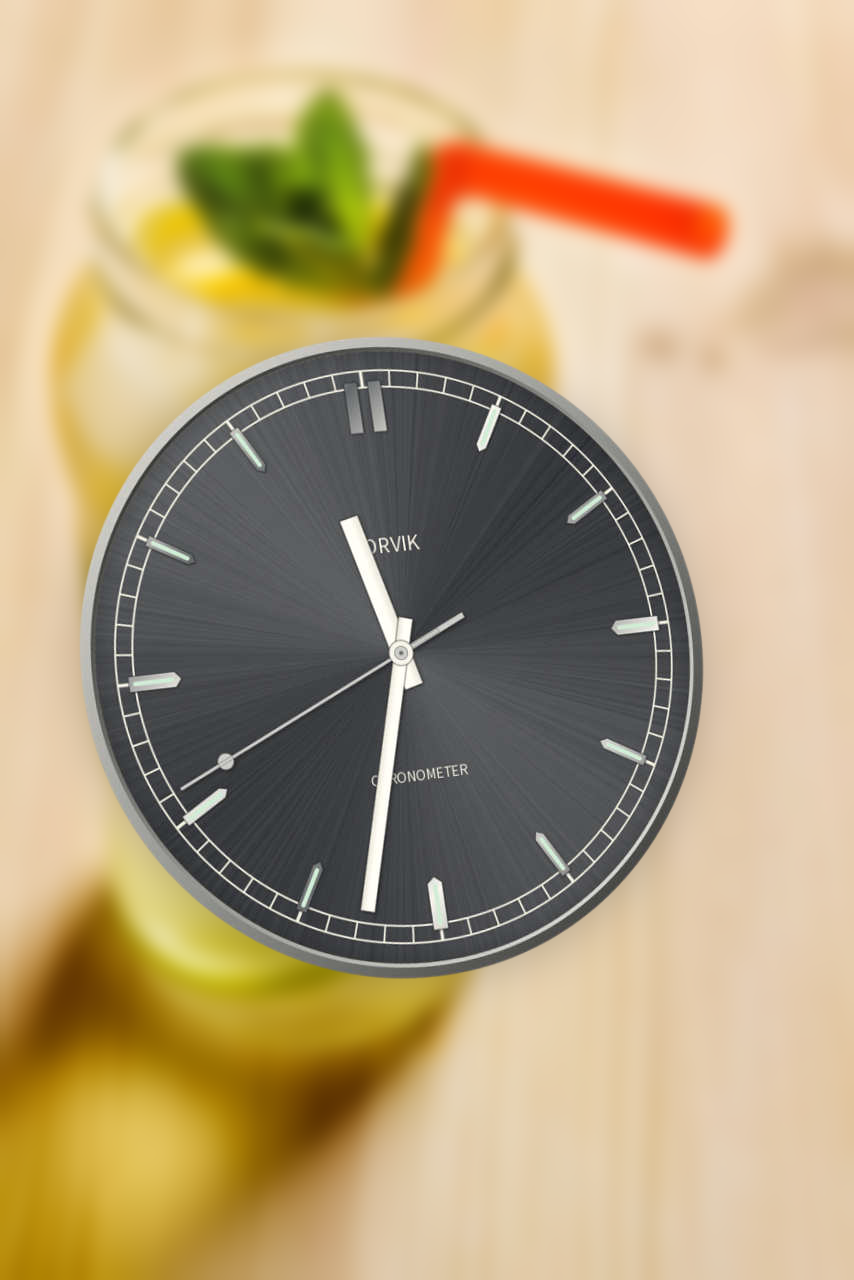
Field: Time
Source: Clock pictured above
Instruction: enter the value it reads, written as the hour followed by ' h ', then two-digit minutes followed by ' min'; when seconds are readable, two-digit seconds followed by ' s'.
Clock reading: 11 h 32 min 41 s
